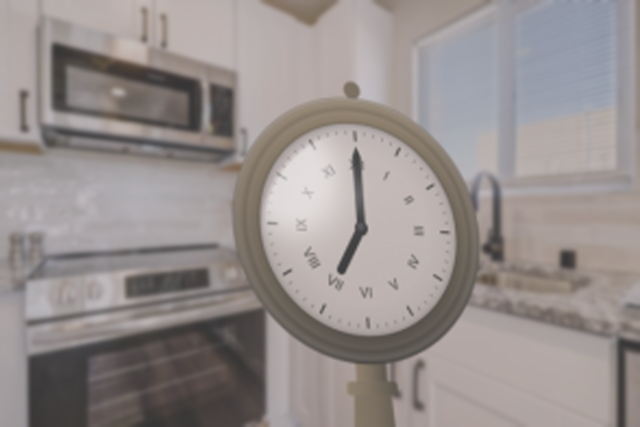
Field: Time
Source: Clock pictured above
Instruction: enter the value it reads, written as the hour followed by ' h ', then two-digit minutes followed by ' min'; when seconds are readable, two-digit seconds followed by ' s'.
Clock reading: 7 h 00 min
